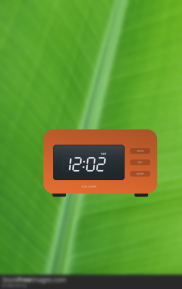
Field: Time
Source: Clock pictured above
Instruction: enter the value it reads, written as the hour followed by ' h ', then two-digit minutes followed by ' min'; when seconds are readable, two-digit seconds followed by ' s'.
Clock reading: 12 h 02 min
